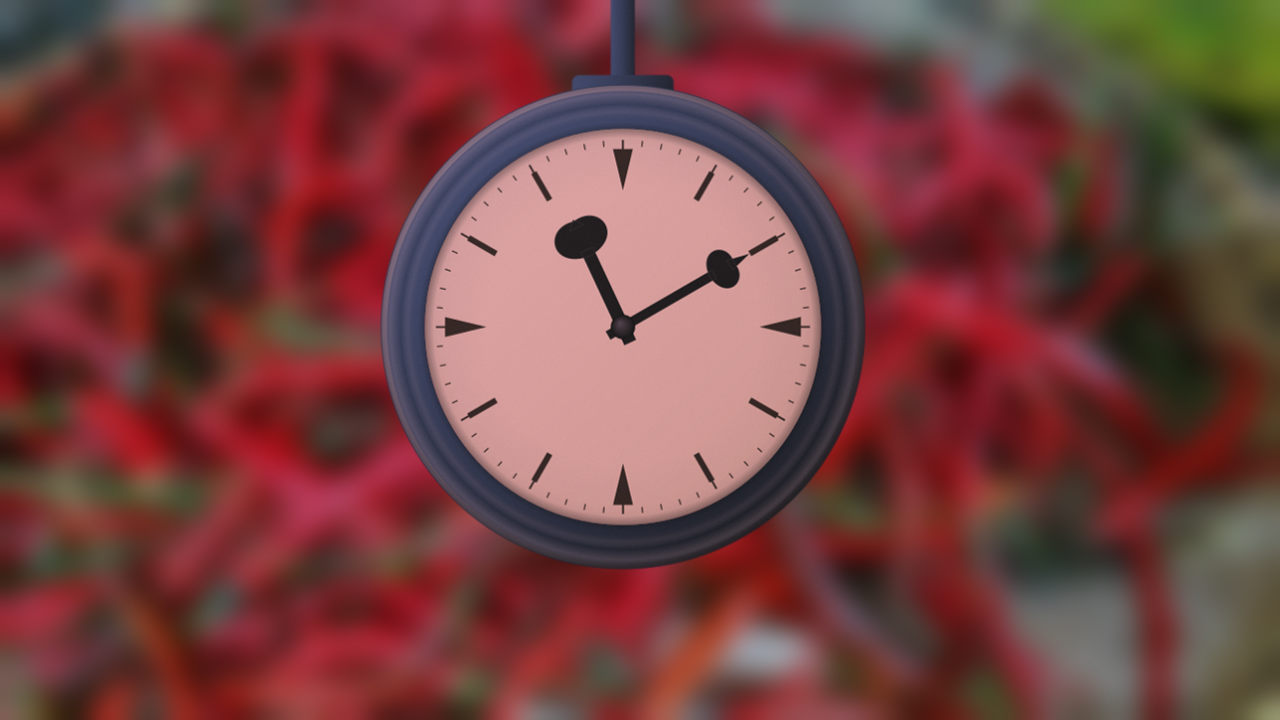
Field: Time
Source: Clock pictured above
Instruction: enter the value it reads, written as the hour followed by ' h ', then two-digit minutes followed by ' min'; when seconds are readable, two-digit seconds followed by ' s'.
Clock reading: 11 h 10 min
